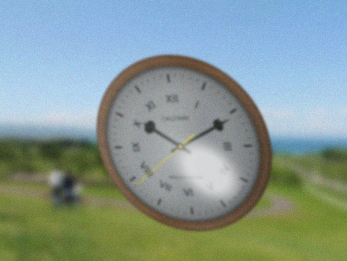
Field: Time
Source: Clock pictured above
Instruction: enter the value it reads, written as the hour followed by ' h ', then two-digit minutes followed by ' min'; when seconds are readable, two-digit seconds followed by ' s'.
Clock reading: 10 h 10 min 39 s
